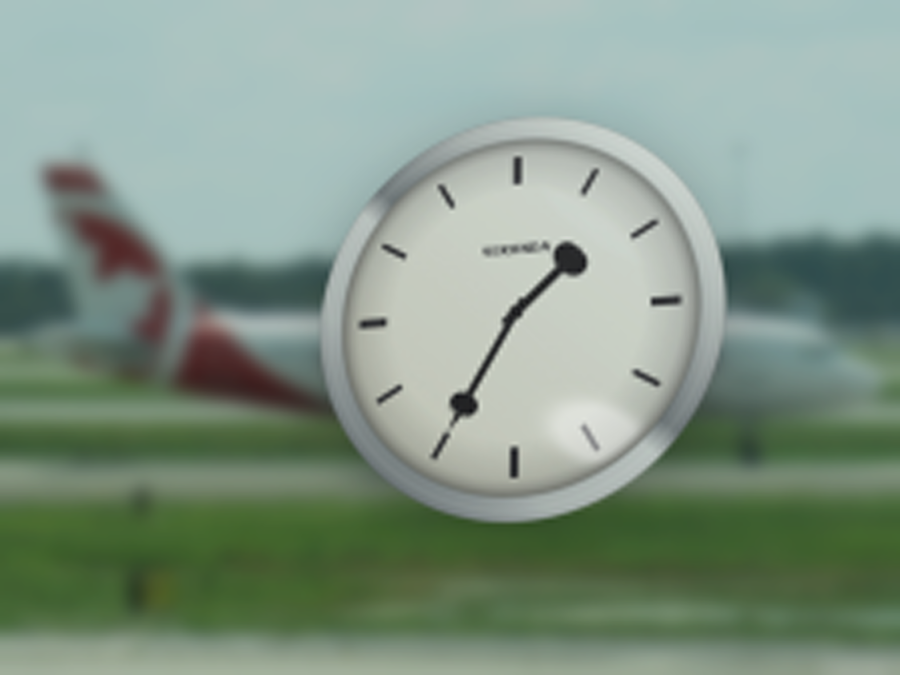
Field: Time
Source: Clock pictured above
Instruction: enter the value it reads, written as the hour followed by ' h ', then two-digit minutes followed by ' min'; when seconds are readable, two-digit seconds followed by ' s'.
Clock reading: 1 h 35 min
